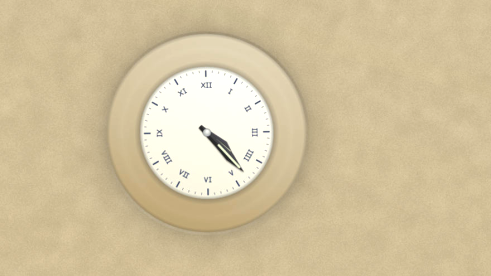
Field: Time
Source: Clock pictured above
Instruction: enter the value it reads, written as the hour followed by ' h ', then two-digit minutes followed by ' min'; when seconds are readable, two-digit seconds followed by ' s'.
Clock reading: 4 h 23 min
